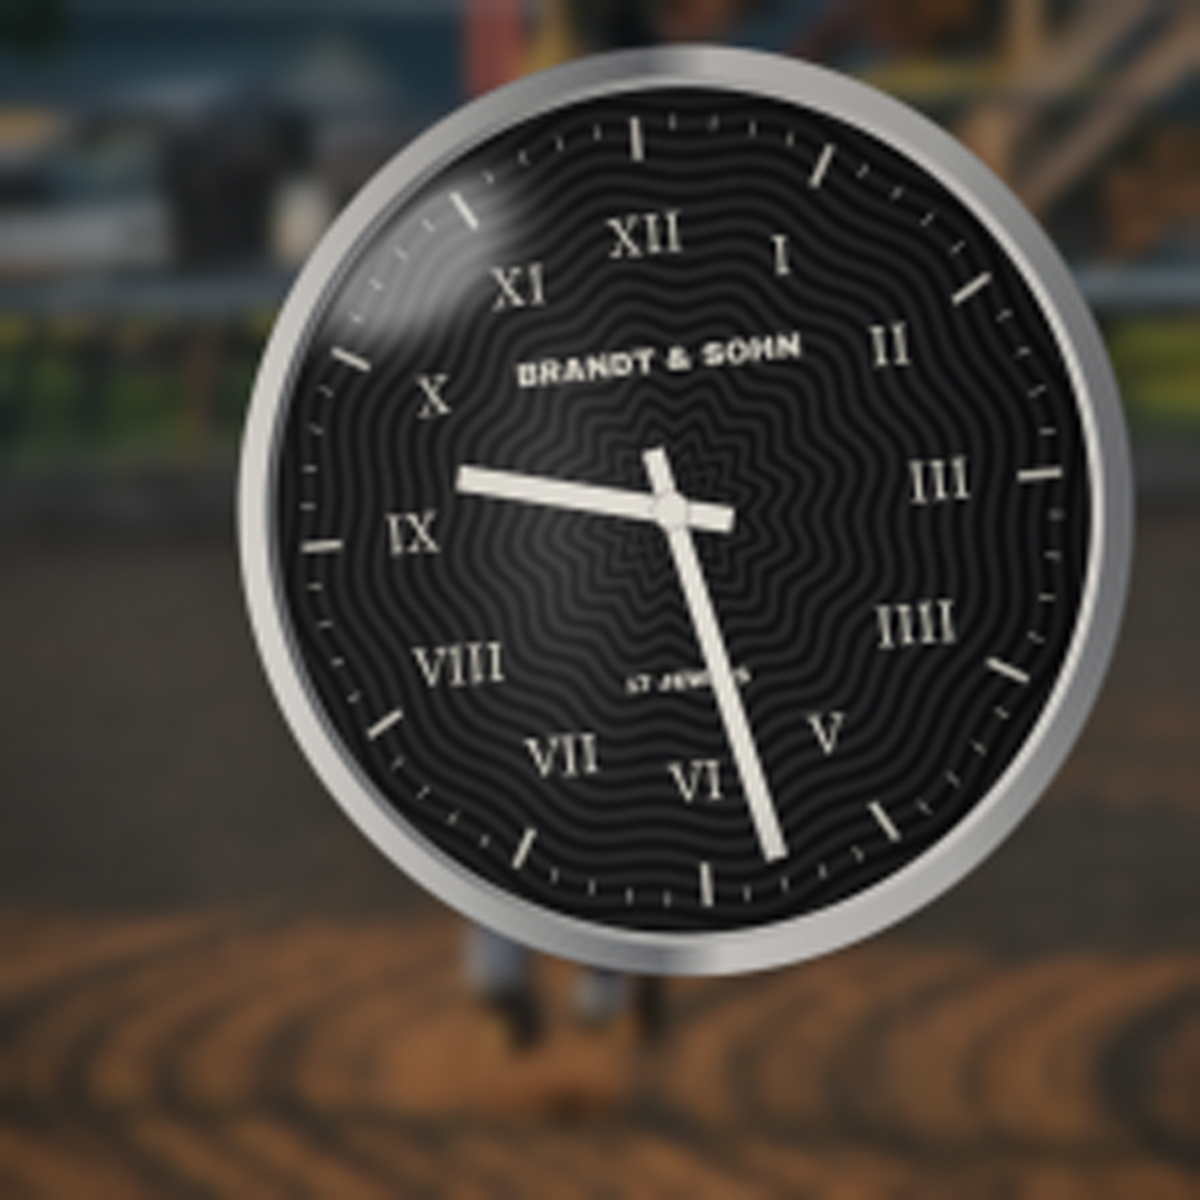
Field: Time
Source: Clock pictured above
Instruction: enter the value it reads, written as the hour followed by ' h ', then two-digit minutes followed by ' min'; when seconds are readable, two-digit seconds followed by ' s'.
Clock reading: 9 h 28 min
